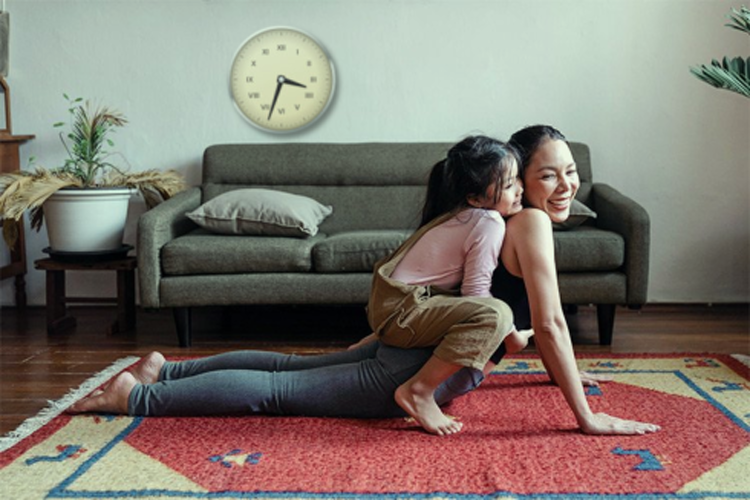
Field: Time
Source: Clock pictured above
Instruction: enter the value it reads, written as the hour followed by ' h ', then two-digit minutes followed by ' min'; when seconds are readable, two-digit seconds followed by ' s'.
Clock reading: 3 h 33 min
